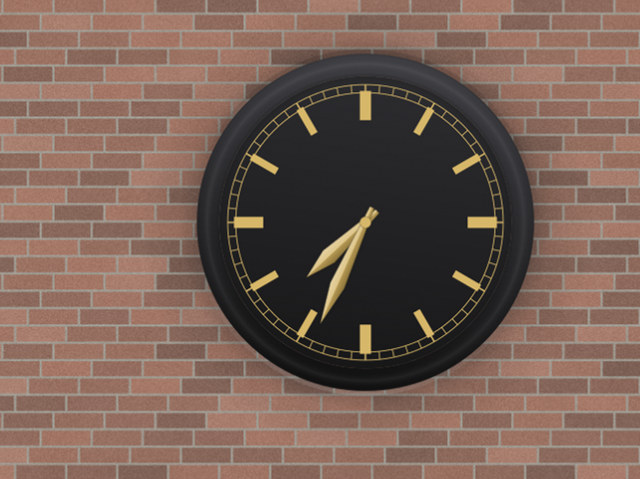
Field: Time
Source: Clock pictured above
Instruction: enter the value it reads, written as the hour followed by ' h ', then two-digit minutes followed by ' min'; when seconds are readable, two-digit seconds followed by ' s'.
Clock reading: 7 h 34 min
